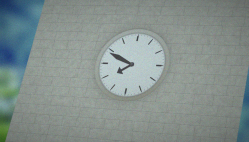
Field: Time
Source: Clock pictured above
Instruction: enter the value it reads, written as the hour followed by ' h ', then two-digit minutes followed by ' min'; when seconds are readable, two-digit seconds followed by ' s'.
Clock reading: 7 h 49 min
